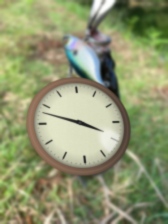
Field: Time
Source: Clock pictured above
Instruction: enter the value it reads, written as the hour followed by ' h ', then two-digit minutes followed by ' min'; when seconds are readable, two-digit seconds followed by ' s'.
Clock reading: 3 h 48 min
